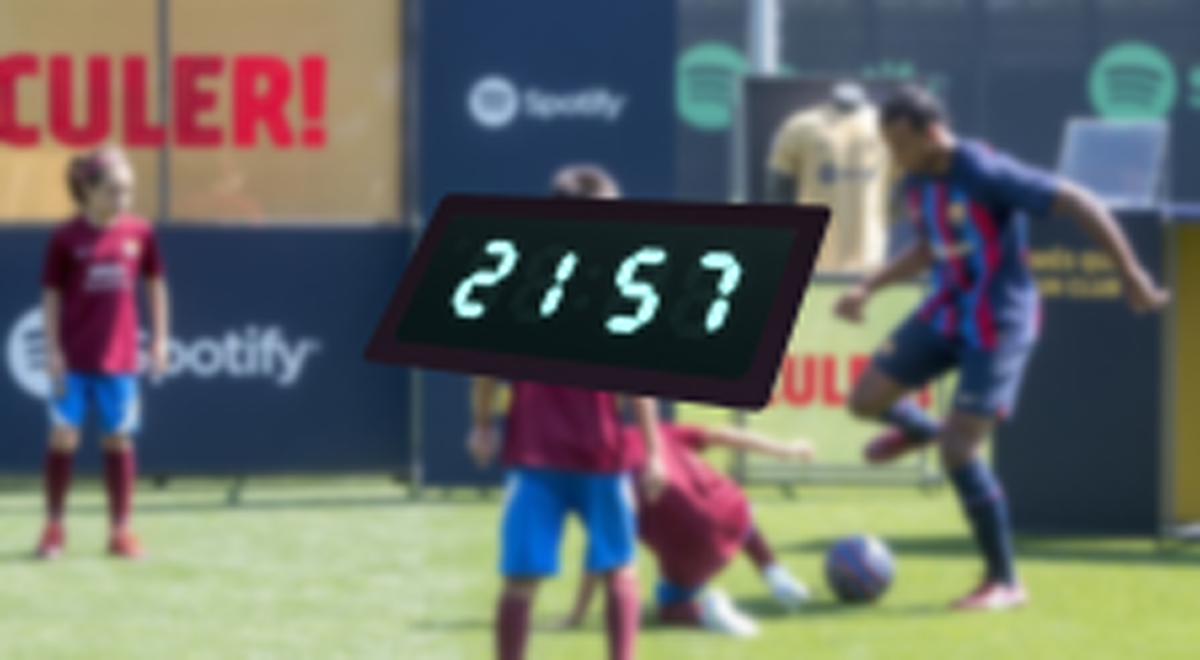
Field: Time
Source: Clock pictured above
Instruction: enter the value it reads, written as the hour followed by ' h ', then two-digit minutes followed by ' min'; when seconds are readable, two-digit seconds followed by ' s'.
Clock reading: 21 h 57 min
